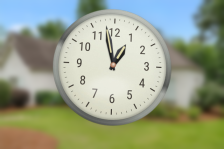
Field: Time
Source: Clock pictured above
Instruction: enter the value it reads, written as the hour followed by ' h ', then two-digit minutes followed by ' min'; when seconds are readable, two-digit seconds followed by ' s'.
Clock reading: 12 h 58 min
